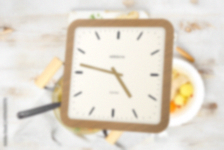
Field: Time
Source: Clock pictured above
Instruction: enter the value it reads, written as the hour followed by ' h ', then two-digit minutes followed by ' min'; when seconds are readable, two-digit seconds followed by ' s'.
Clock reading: 4 h 47 min
